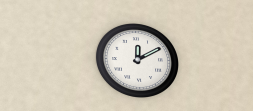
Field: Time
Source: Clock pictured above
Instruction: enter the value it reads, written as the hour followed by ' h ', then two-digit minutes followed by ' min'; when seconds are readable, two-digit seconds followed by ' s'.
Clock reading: 12 h 10 min
